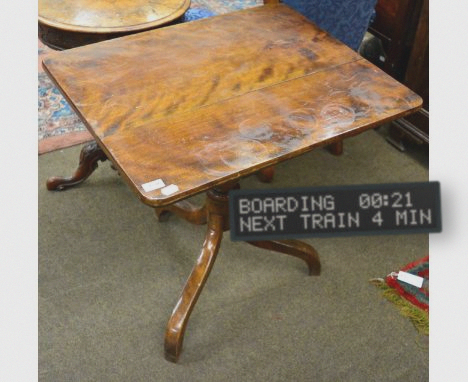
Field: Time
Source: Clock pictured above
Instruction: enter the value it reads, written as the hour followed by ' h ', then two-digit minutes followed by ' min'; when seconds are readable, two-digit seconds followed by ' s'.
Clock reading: 0 h 21 min
